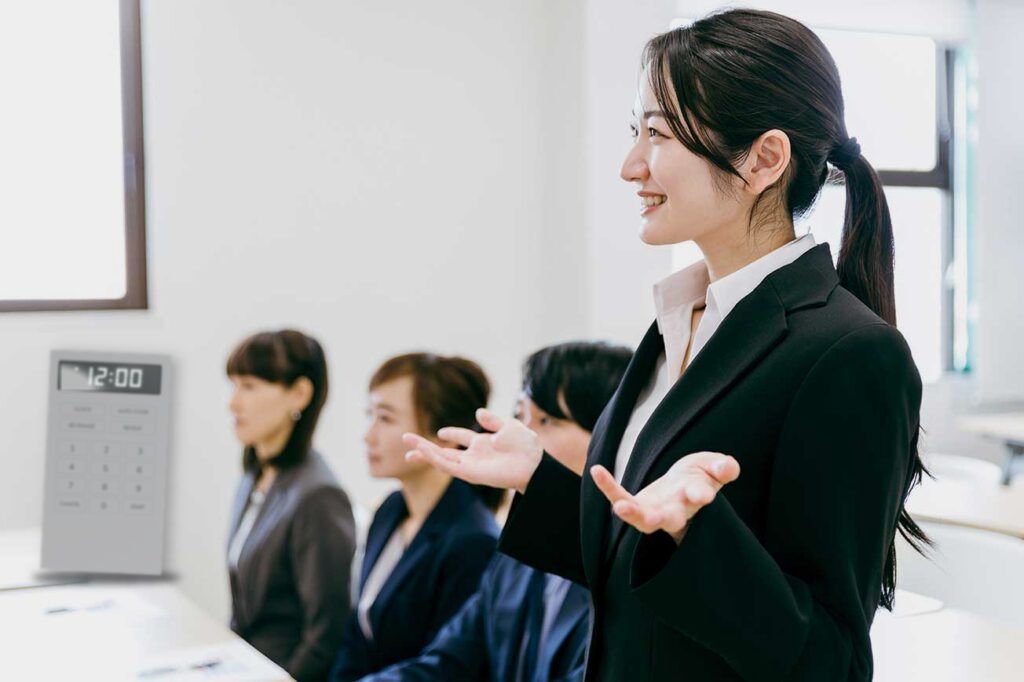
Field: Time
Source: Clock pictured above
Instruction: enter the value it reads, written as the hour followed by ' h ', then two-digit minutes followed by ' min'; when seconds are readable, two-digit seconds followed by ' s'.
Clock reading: 12 h 00 min
